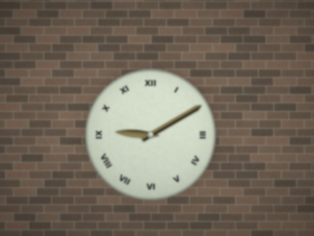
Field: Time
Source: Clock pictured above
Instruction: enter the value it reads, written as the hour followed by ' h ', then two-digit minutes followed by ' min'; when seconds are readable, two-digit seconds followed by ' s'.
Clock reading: 9 h 10 min
